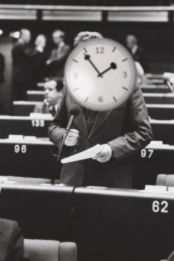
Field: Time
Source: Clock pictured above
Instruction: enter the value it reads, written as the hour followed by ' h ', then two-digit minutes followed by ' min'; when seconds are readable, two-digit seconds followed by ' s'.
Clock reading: 1 h 54 min
